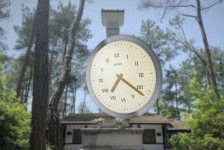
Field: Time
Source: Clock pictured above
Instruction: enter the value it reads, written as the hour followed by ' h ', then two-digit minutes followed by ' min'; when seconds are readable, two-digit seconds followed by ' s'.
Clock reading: 7 h 22 min
